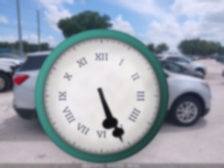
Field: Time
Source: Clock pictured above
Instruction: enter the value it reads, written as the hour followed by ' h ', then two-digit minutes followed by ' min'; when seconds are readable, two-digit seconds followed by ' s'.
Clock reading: 5 h 26 min
